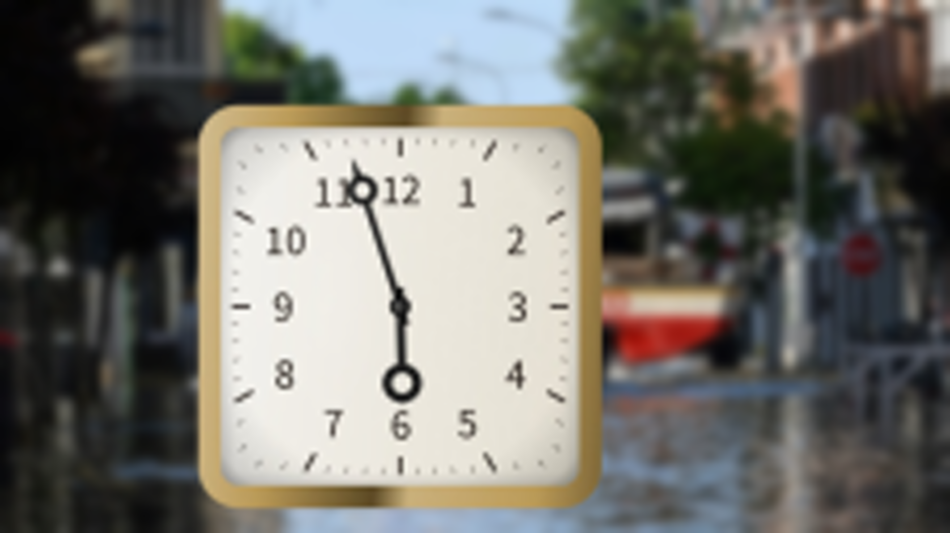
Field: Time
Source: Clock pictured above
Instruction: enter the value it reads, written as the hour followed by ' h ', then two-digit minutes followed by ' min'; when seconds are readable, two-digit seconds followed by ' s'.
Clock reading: 5 h 57 min
